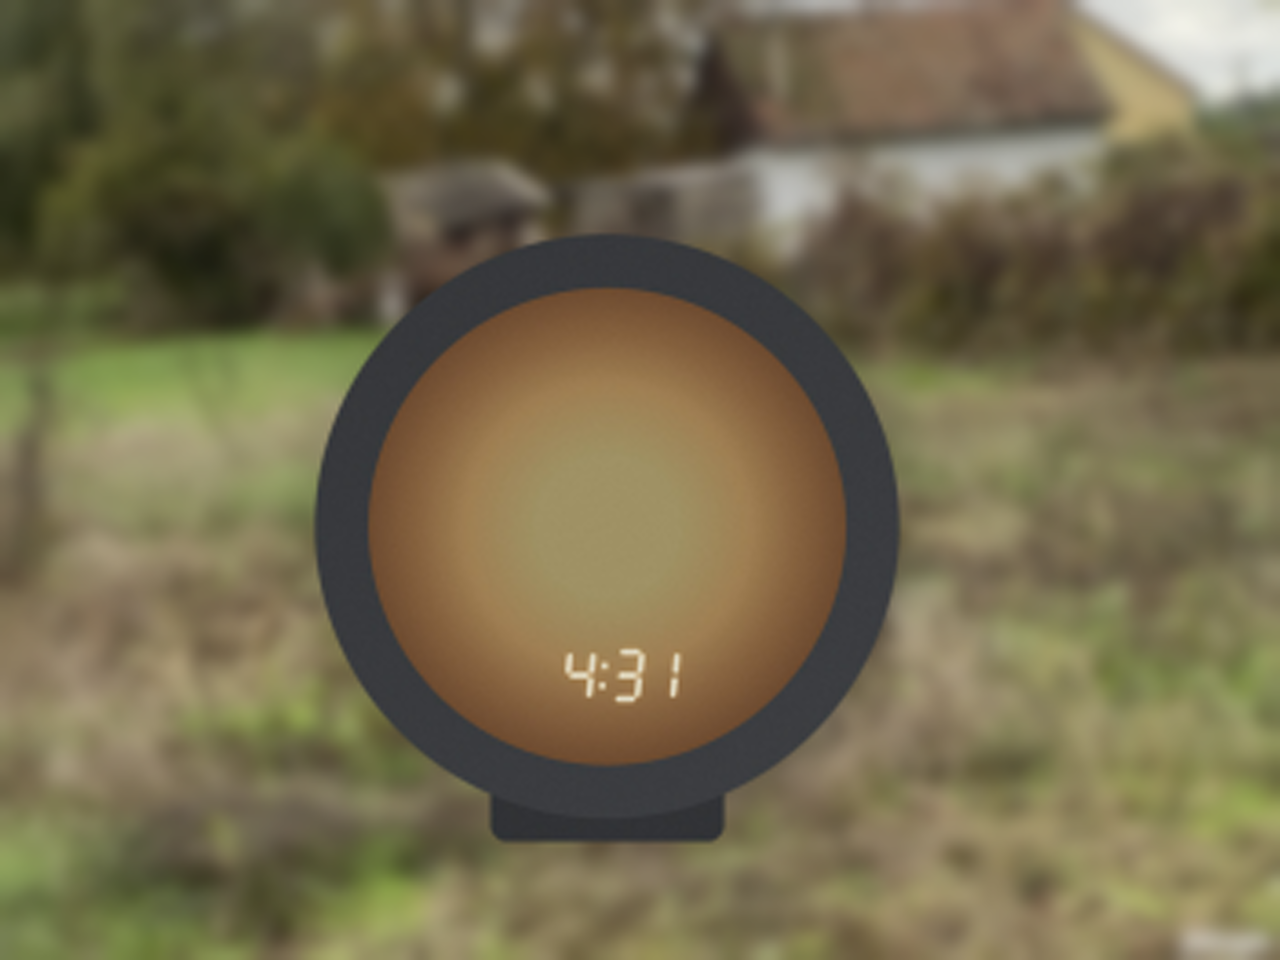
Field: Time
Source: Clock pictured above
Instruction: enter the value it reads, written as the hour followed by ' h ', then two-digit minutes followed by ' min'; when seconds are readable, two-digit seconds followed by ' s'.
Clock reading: 4 h 31 min
